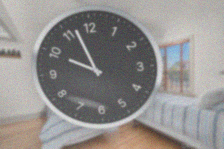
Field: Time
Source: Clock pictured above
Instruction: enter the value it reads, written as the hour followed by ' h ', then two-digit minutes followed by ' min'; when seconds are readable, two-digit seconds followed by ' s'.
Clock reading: 9 h 57 min
